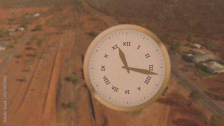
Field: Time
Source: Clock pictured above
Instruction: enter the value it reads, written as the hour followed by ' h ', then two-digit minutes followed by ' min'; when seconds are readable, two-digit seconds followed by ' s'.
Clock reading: 11 h 17 min
